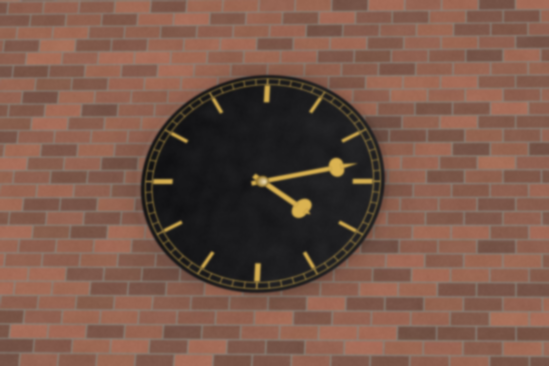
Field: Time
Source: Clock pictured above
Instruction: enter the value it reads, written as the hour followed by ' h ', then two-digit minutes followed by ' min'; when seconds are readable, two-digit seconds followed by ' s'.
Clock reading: 4 h 13 min
